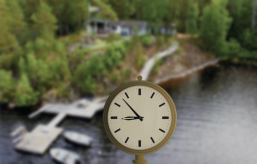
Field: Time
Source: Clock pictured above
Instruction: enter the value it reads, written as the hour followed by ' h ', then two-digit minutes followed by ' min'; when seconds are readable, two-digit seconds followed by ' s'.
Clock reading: 8 h 53 min
